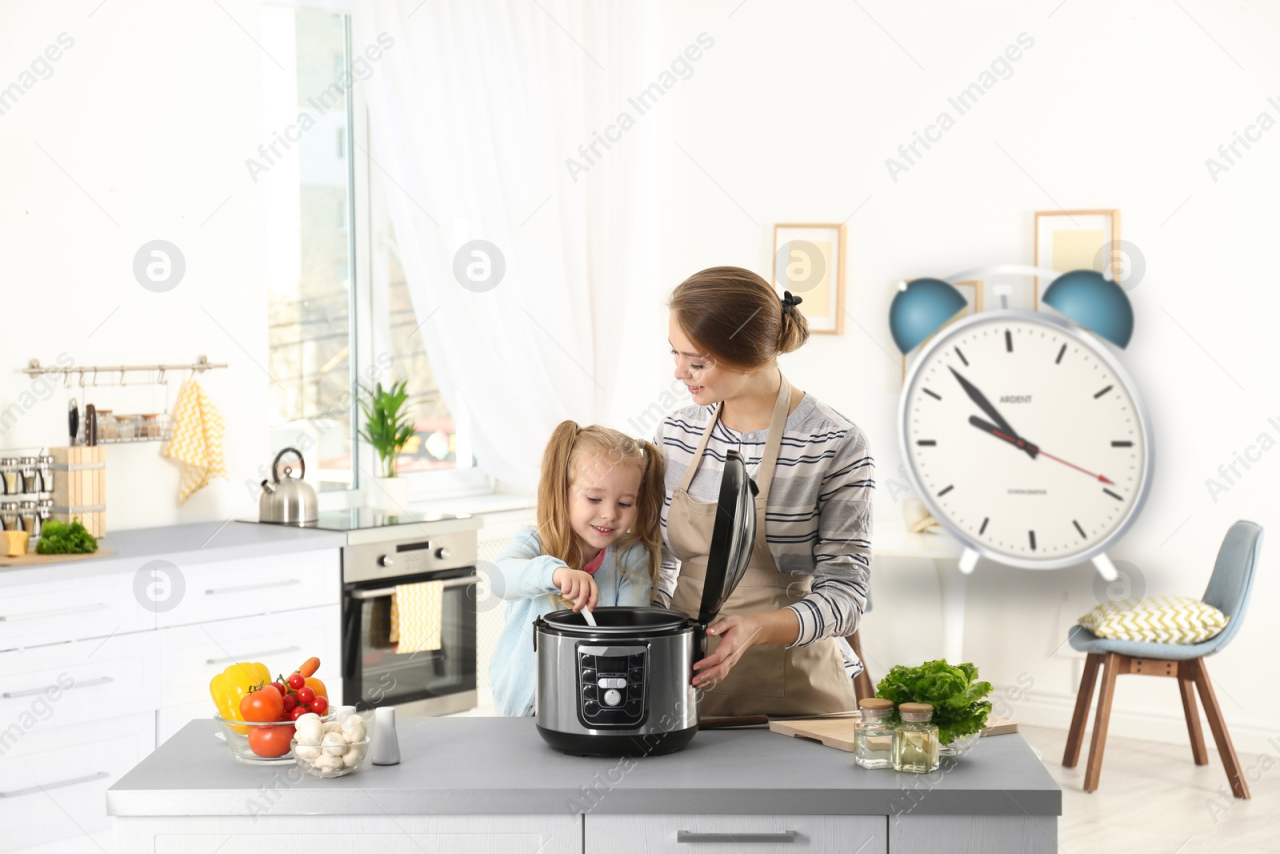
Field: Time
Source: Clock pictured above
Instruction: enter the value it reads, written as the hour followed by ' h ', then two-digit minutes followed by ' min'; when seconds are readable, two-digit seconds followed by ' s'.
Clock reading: 9 h 53 min 19 s
